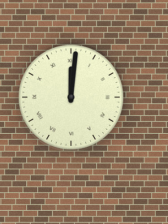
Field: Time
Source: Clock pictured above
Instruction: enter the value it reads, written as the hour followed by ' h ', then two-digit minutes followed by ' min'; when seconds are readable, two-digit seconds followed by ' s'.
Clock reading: 12 h 01 min
